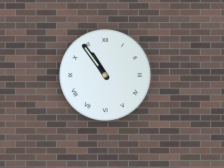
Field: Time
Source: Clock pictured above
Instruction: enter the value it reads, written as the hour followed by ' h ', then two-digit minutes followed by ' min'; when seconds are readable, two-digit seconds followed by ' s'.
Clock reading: 10 h 54 min
